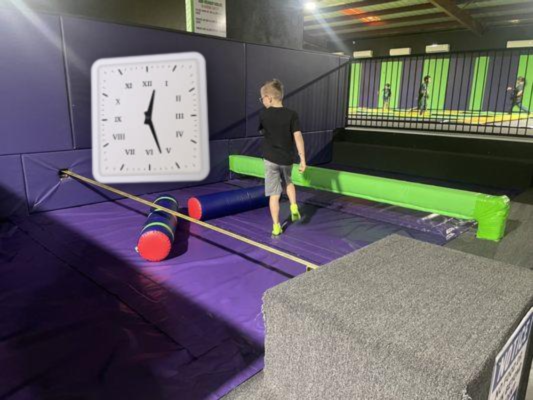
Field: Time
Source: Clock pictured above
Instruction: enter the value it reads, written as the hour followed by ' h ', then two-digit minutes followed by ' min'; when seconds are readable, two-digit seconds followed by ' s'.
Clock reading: 12 h 27 min
